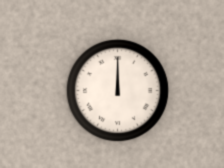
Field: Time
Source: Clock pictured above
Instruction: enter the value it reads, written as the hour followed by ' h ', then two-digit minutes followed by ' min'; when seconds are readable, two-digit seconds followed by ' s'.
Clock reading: 12 h 00 min
